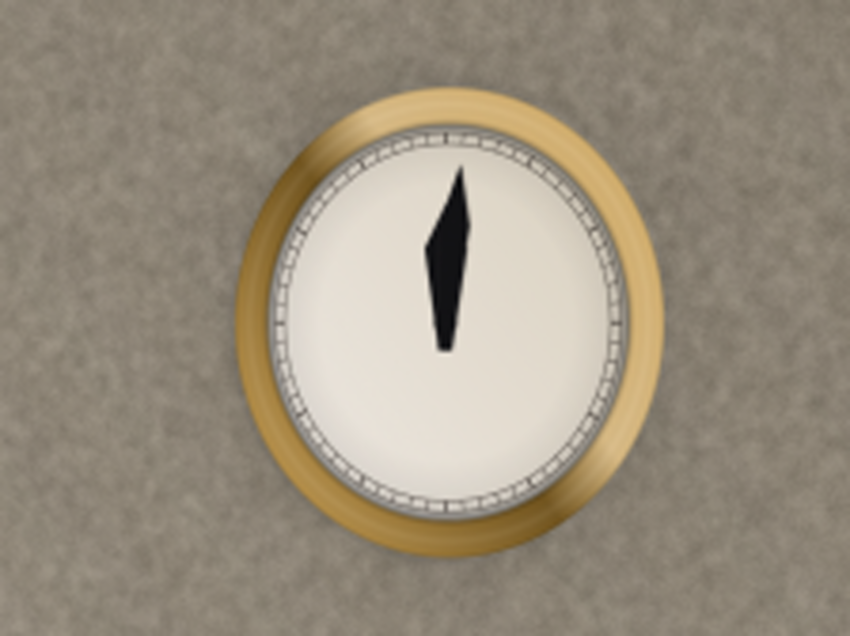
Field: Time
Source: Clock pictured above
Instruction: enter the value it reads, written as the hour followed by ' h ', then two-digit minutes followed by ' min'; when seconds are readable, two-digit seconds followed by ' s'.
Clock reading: 12 h 01 min
